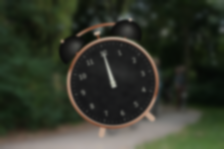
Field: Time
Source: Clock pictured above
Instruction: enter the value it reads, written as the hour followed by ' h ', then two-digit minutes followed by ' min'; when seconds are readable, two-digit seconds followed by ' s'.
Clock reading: 12 h 00 min
